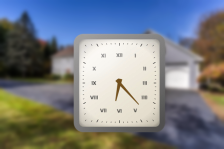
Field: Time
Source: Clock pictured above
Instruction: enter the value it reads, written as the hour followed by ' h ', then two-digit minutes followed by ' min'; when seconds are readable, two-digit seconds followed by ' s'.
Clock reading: 6 h 23 min
